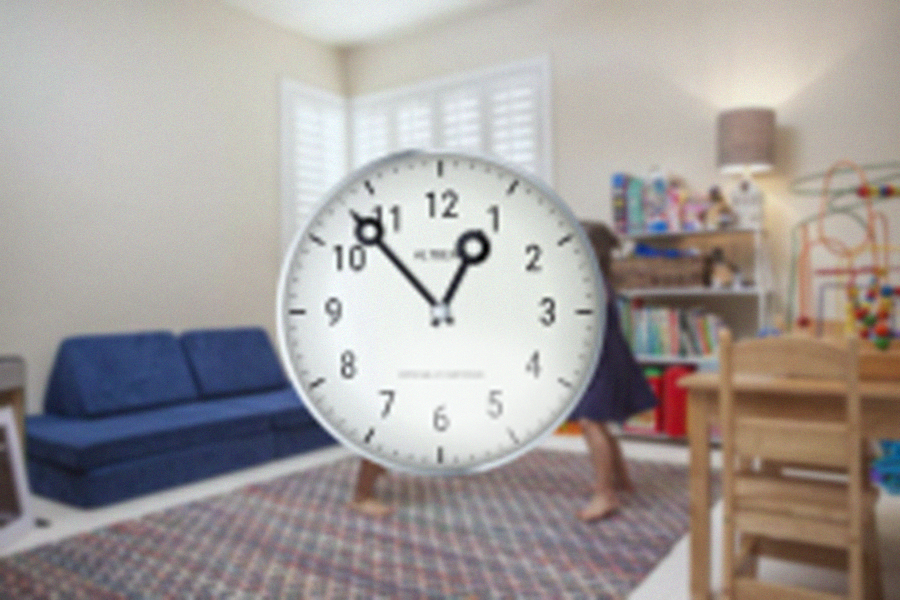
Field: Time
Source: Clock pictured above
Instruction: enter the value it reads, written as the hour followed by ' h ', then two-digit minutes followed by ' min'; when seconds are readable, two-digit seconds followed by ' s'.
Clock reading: 12 h 53 min
